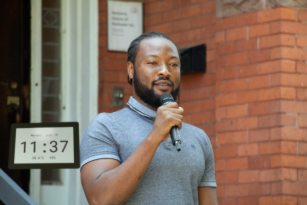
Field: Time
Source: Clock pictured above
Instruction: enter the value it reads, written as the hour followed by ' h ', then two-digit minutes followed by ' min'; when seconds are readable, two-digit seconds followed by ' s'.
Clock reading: 11 h 37 min
